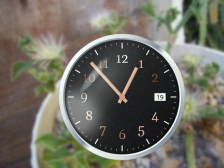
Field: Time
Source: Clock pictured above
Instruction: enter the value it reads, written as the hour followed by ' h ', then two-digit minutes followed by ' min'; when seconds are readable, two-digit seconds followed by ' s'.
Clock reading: 12 h 53 min
